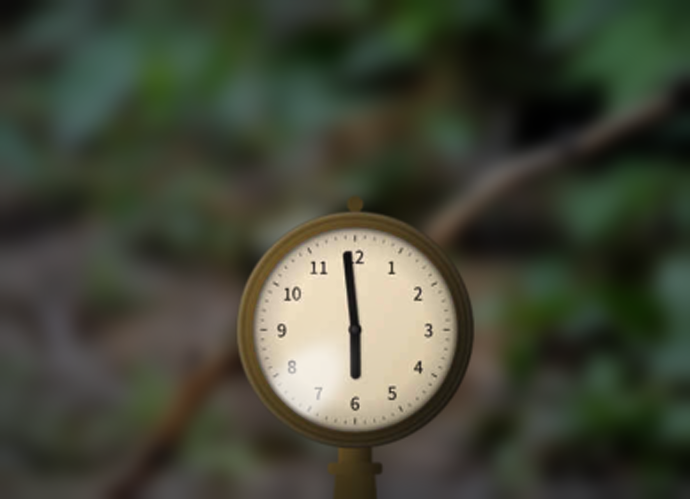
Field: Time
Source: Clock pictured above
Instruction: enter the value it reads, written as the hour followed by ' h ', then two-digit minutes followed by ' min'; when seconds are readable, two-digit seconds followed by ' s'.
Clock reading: 5 h 59 min
